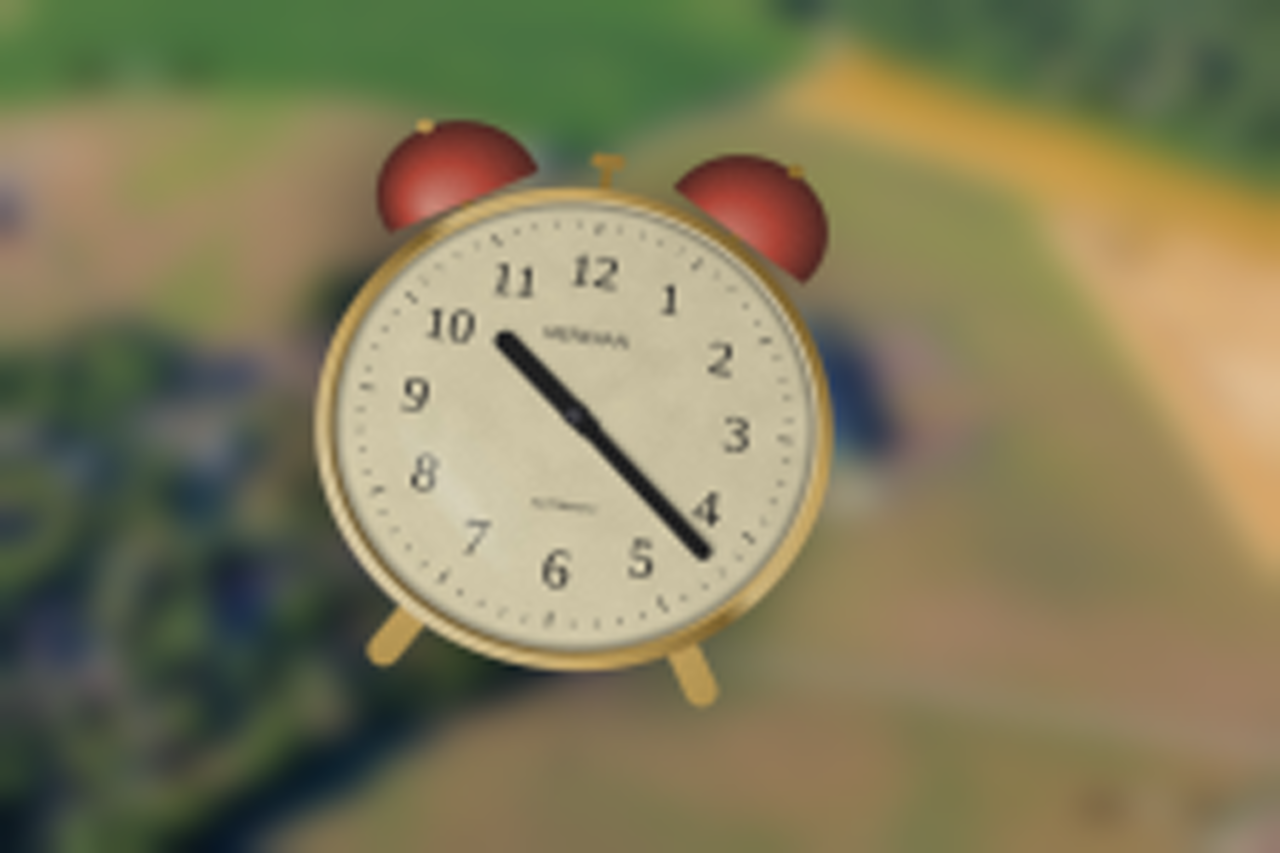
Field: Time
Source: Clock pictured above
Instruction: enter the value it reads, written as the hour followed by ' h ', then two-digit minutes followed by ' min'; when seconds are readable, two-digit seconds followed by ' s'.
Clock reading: 10 h 22 min
